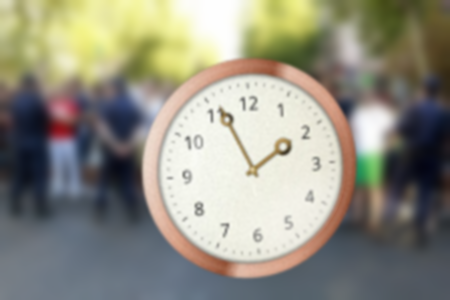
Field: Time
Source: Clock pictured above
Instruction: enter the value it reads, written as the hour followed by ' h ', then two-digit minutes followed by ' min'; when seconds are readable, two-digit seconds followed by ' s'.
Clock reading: 1 h 56 min
